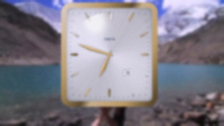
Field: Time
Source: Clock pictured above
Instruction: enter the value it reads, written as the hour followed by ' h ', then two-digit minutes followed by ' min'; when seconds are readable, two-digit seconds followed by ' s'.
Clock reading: 6 h 48 min
